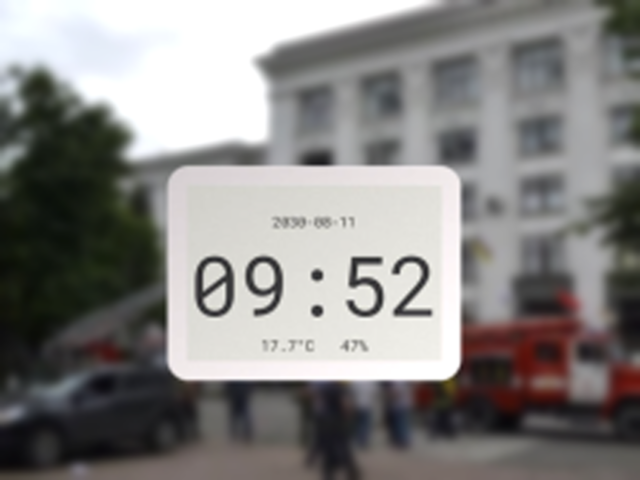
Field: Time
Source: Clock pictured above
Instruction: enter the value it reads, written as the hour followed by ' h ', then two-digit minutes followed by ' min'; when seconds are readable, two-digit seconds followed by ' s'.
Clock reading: 9 h 52 min
